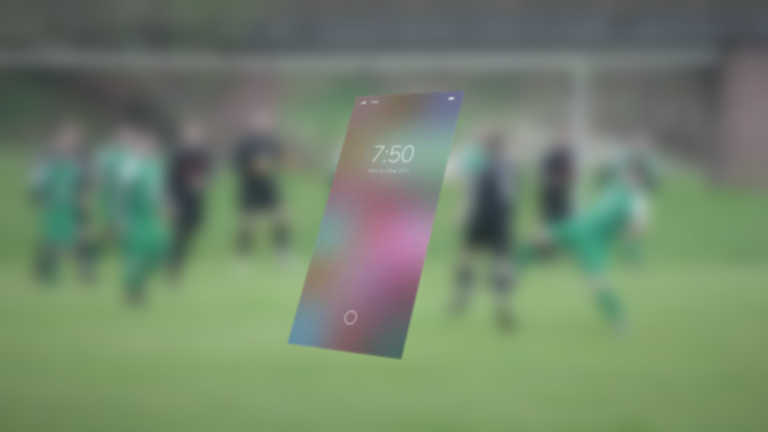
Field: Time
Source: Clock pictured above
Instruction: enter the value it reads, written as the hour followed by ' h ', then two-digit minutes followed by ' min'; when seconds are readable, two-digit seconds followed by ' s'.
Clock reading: 7 h 50 min
